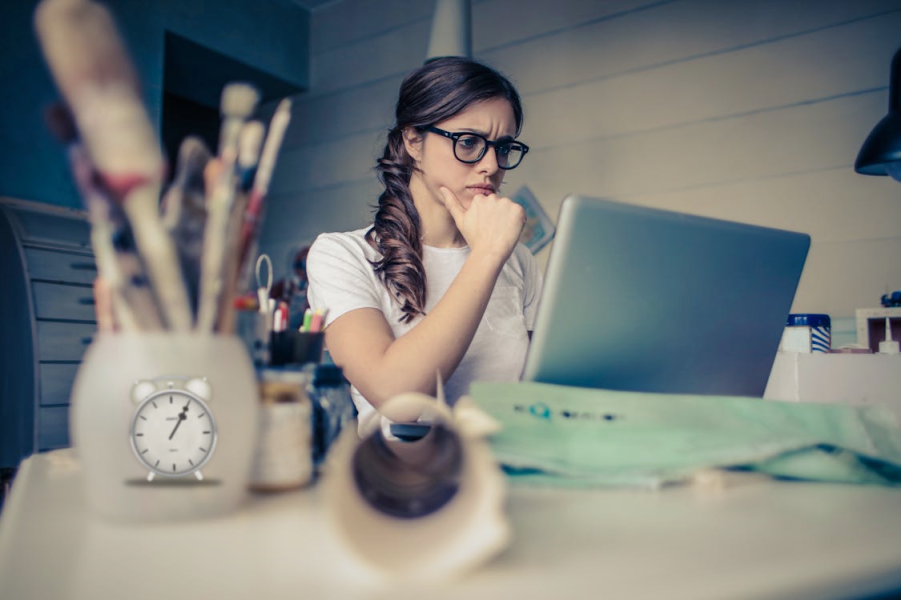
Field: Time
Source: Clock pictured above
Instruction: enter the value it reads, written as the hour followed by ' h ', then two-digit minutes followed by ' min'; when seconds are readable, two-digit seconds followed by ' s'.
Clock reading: 1 h 05 min
